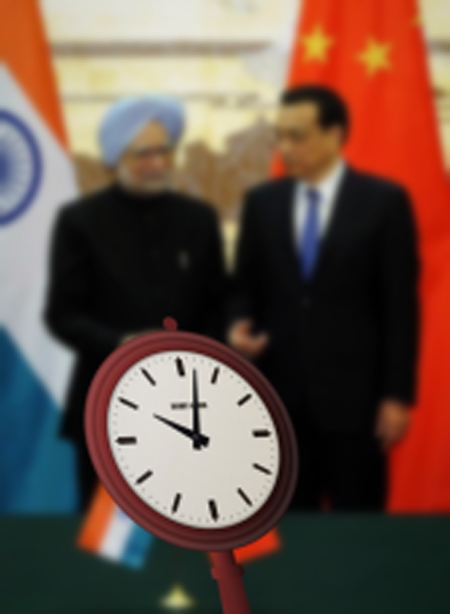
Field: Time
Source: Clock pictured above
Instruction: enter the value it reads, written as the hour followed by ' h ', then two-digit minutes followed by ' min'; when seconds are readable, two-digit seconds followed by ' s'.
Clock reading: 10 h 02 min
